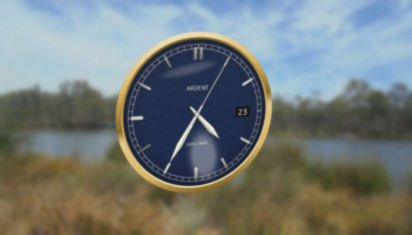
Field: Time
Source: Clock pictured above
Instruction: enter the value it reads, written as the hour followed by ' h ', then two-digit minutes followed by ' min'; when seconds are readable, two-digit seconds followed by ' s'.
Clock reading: 4 h 35 min 05 s
